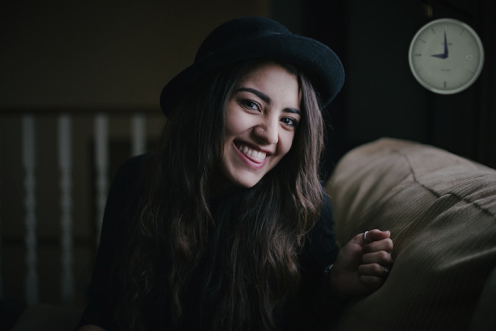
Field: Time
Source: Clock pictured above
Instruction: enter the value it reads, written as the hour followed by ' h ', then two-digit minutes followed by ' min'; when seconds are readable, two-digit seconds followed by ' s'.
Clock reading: 8 h 59 min
